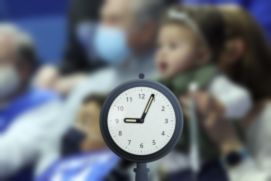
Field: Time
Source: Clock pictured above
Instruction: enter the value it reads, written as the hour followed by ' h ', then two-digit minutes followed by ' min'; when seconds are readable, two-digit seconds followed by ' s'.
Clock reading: 9 h 04 min
